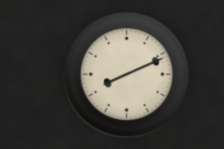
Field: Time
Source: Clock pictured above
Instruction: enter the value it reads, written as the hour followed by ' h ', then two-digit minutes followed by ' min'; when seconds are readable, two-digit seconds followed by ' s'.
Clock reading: 8 h 11 min
